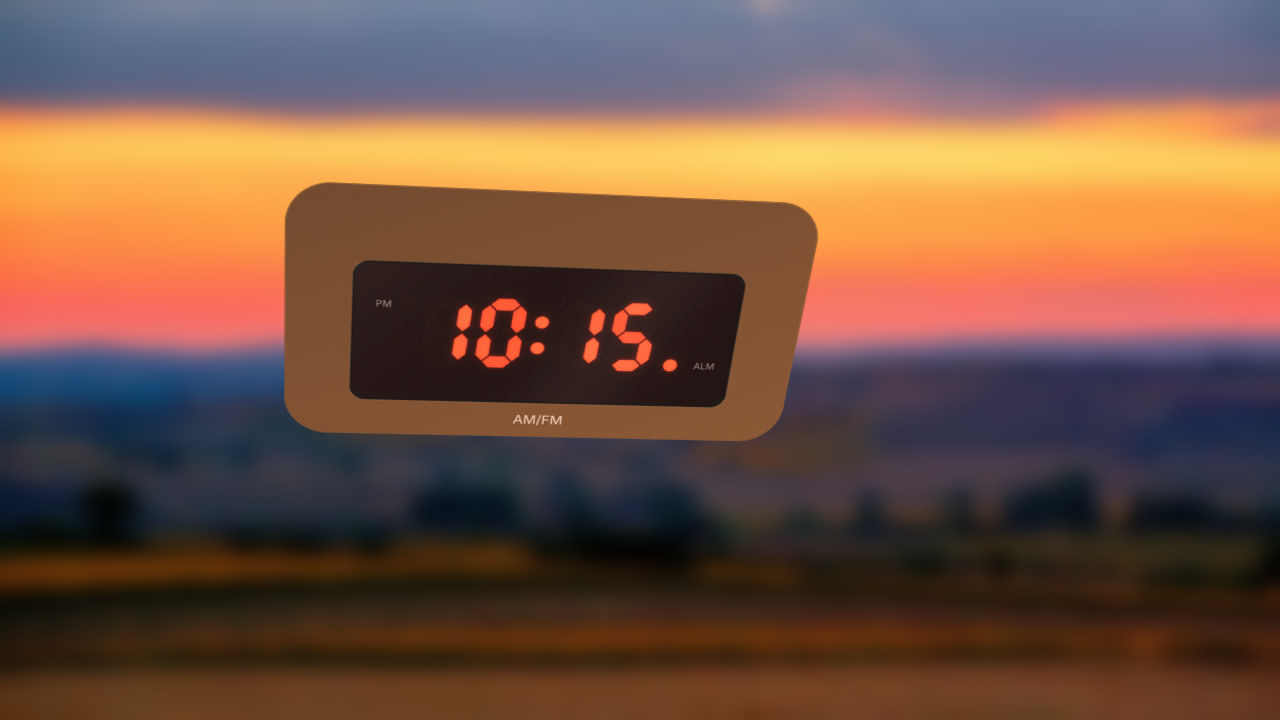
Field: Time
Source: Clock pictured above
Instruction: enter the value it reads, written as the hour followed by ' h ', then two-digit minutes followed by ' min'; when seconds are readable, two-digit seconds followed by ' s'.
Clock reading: 10 h 15 min
